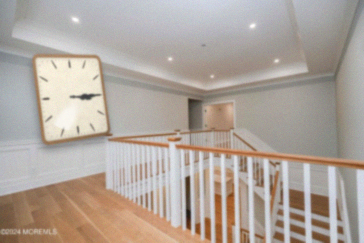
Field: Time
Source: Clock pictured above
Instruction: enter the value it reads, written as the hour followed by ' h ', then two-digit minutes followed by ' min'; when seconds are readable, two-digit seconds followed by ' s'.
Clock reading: 3 h 15 min
